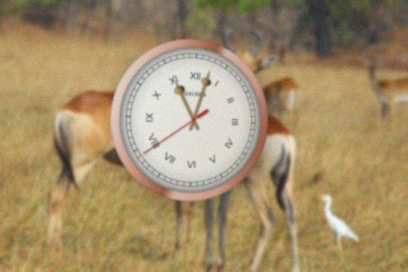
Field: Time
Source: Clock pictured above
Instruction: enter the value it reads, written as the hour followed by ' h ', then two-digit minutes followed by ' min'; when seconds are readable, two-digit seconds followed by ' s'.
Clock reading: 11 h 02 min 39 s
